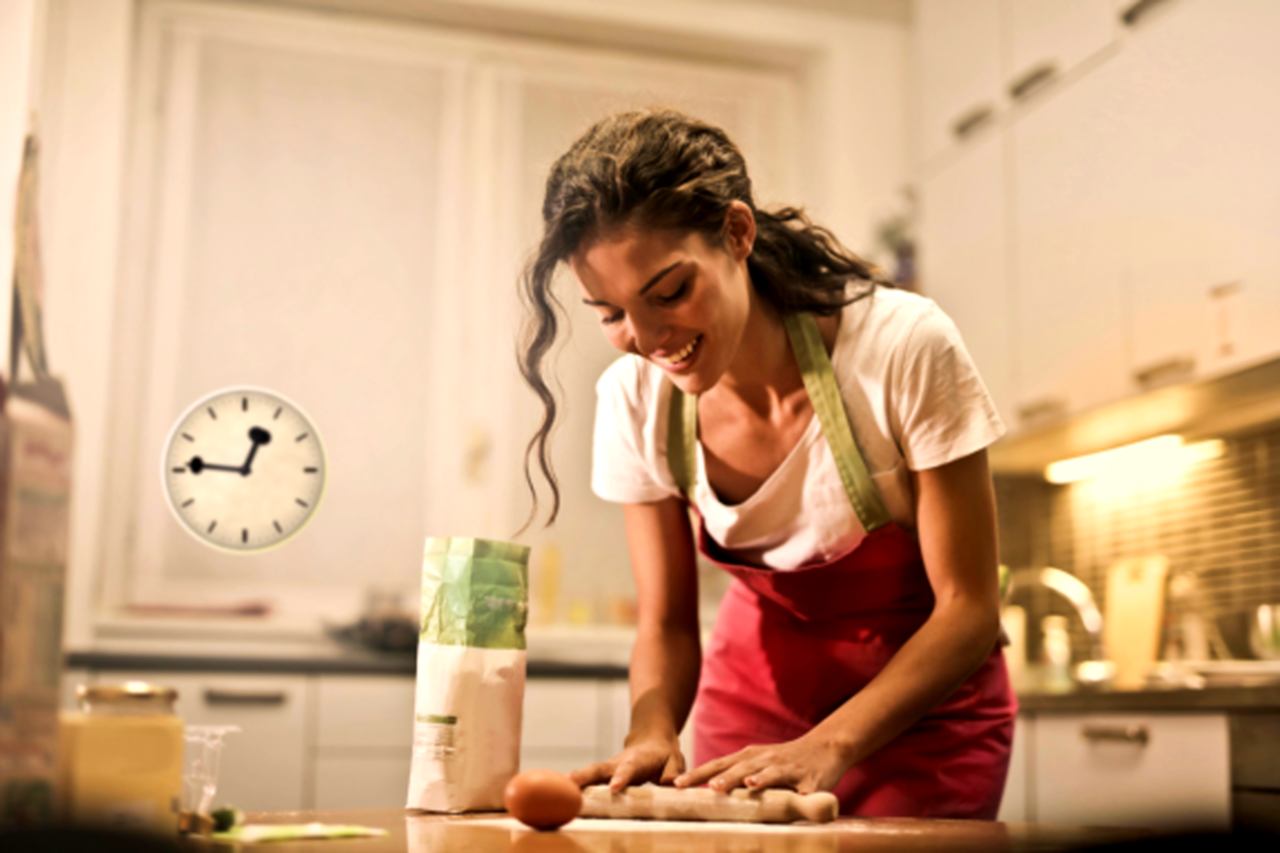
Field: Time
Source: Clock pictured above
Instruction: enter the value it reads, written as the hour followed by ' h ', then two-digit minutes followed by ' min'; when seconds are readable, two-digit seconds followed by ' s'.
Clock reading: 12 h 46 min
